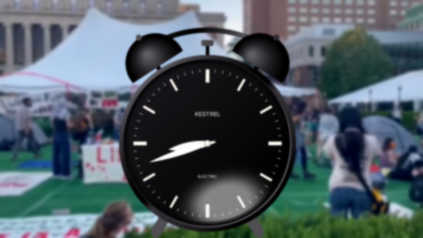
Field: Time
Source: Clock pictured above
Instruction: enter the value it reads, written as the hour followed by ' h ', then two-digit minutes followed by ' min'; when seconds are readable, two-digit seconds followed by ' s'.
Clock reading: 8 h 42 min
